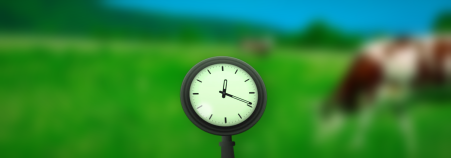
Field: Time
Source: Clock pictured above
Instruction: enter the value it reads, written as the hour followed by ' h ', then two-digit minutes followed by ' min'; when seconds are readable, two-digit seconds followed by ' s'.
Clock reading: 12 h 19 min
